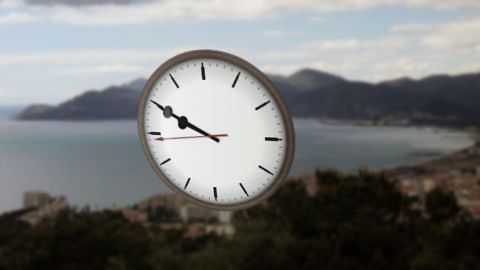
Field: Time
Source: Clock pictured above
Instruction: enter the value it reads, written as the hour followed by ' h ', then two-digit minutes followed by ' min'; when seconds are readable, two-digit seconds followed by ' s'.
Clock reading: 9 h 49 min 44 s
